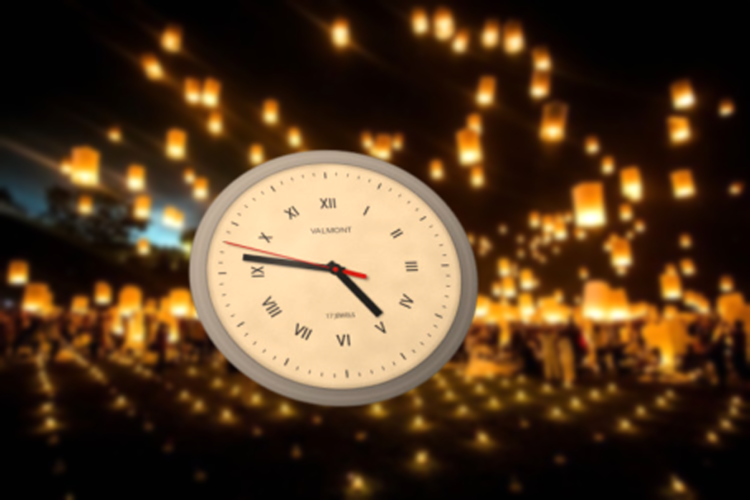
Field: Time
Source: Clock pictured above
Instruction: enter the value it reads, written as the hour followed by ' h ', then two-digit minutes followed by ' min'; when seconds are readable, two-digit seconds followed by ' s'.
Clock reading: 4 h 46 min 48 s
